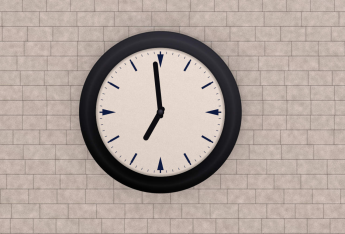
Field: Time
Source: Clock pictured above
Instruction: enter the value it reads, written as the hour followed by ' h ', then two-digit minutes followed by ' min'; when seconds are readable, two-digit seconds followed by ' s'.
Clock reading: 6 h 59 min
